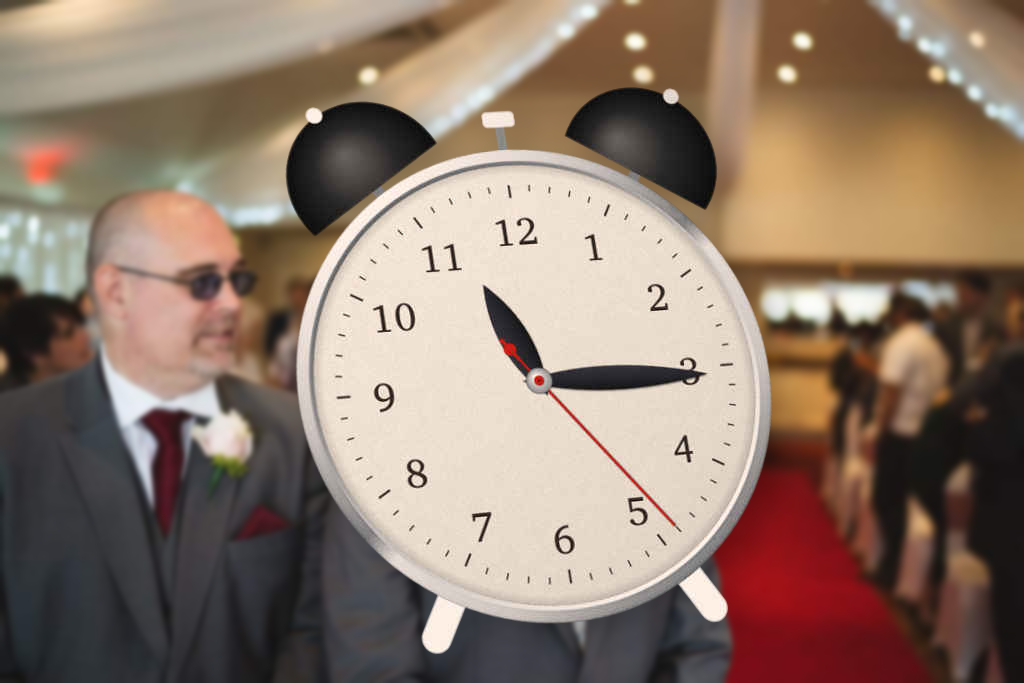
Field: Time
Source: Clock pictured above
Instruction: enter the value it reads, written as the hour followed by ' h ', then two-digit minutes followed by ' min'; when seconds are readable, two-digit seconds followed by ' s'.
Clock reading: 11 h 15 min 24 s
